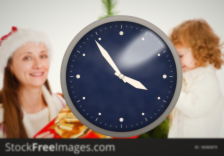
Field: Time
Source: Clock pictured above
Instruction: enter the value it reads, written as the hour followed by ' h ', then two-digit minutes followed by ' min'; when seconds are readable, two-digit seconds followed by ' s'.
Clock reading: 3 h 54 min
